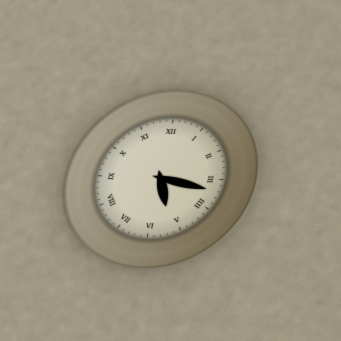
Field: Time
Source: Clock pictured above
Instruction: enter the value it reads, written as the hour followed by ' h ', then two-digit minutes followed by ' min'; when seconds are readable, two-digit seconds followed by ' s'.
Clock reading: 5 h 17 min
